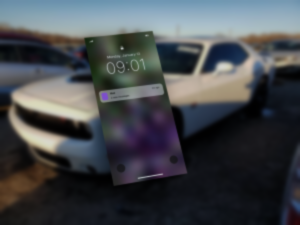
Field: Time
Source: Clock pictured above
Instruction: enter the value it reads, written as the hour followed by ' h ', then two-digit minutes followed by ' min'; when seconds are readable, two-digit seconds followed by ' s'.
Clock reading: 9 h 01 min
